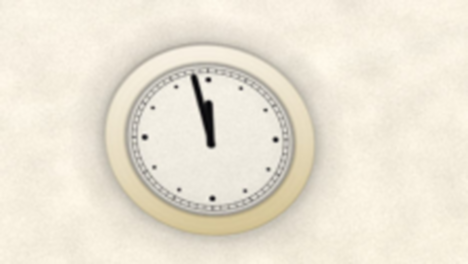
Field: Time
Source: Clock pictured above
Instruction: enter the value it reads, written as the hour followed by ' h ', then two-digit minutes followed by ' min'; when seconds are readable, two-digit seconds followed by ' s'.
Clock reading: 11 h 58 min
